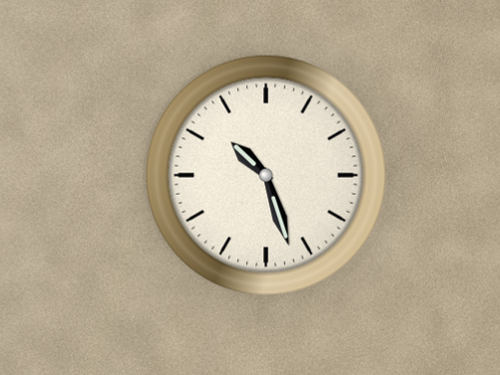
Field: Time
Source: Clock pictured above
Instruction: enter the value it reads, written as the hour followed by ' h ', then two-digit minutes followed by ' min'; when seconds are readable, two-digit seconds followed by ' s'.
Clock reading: 10 h 27 min
